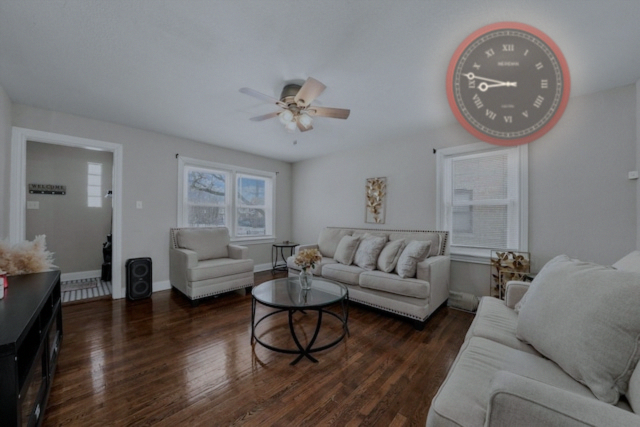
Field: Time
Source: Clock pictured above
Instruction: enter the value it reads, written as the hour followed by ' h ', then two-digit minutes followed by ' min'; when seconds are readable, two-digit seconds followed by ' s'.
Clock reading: 8 h 47 min
